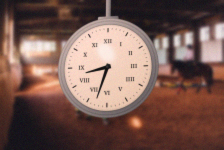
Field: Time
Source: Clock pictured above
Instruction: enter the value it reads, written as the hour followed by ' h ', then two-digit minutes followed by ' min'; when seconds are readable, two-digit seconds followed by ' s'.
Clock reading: 8 h 33 min
